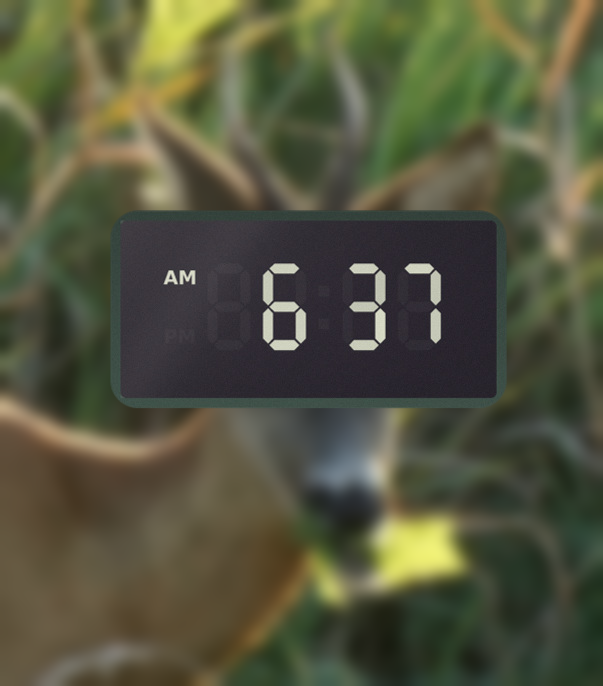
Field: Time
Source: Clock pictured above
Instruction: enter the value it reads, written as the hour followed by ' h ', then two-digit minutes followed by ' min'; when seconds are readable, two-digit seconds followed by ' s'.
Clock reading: 6 h 37 min
